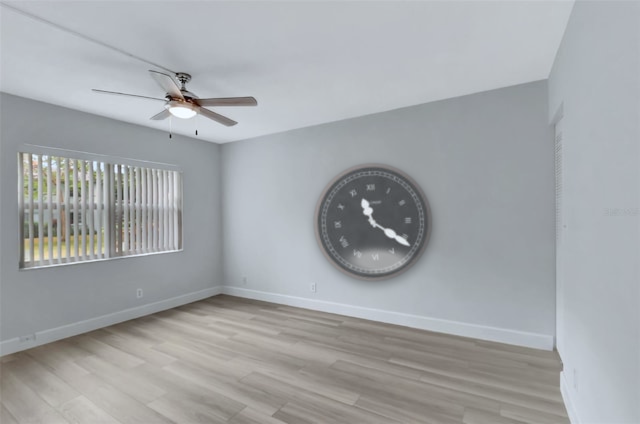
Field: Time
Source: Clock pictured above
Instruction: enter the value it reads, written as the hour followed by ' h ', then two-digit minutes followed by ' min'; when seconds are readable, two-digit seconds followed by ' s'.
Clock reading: 11 h 21 min
